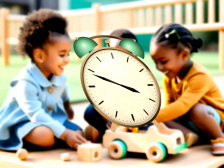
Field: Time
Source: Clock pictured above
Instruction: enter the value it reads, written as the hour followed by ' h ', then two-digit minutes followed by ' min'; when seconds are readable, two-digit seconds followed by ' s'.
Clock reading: 3 h 49 min
